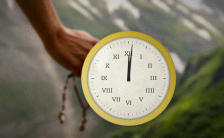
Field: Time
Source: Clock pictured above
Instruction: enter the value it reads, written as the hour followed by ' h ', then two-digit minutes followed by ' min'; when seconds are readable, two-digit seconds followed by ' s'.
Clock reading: 12 h 01 min
